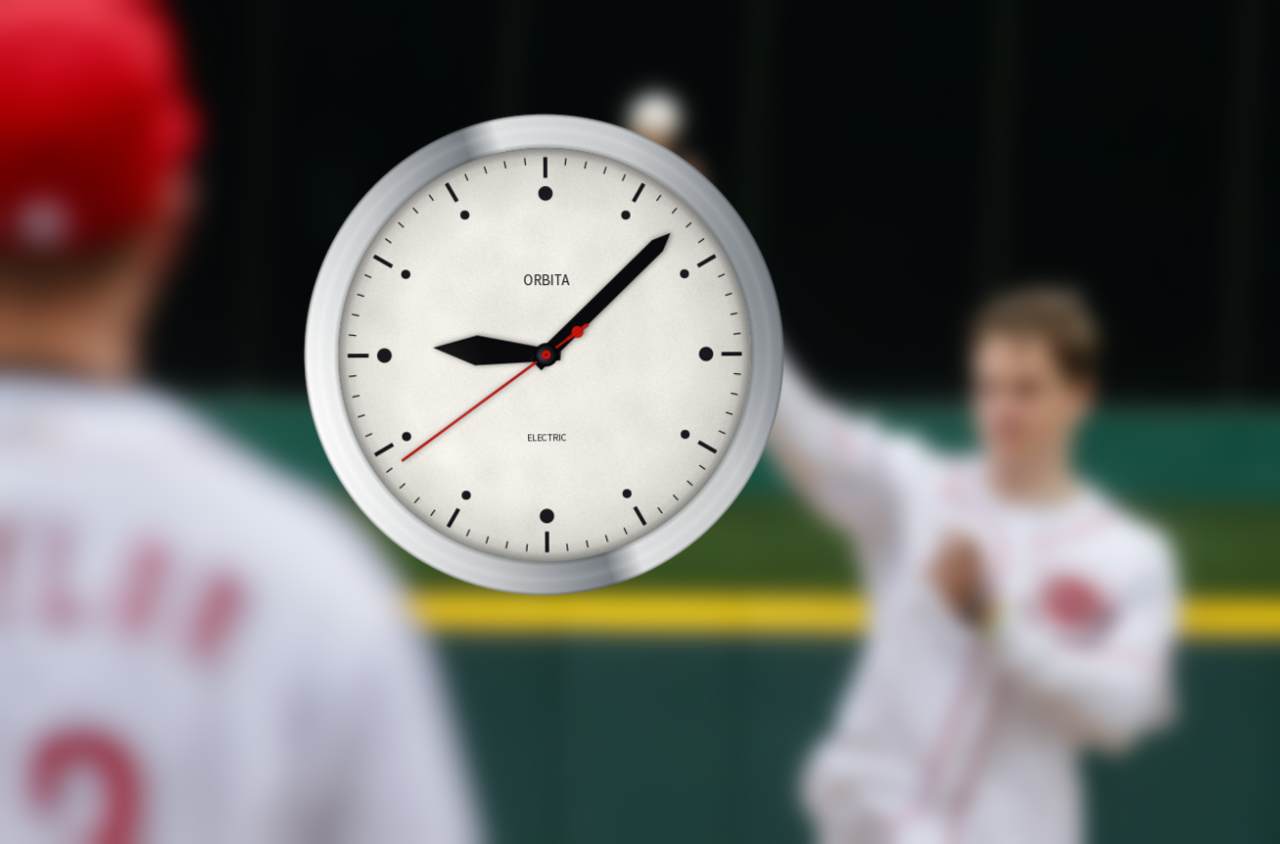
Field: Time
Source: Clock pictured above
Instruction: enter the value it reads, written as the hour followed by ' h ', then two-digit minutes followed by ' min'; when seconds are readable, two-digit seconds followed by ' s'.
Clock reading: 9 h 07 min 39 s
